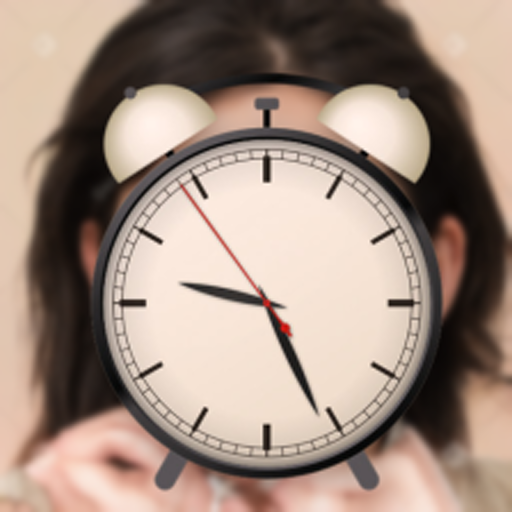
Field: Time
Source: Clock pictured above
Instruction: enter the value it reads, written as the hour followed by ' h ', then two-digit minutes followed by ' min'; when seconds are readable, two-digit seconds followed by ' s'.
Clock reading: 9 h 25 min 54 s
